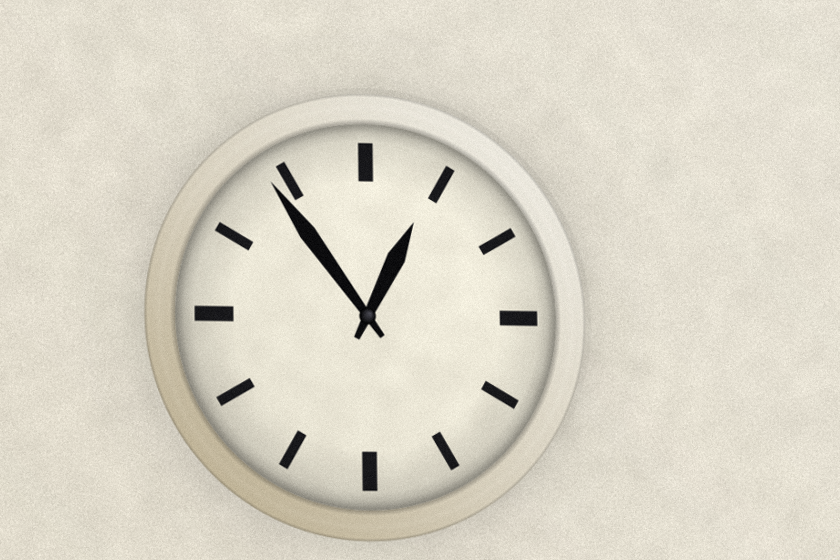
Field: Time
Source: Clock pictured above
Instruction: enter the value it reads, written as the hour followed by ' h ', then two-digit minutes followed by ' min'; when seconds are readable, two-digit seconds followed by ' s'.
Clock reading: 12 h 54 min
